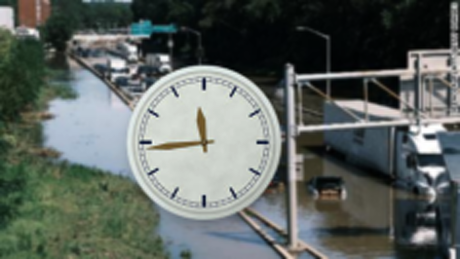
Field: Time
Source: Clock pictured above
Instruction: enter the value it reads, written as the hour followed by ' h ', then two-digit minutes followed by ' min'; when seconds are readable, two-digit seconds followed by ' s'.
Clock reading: 11 h 44 min
